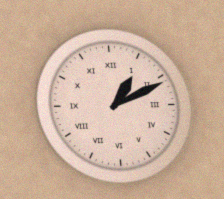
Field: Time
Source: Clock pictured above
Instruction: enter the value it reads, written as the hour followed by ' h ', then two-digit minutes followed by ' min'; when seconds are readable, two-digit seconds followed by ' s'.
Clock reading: 1 h 11 min
